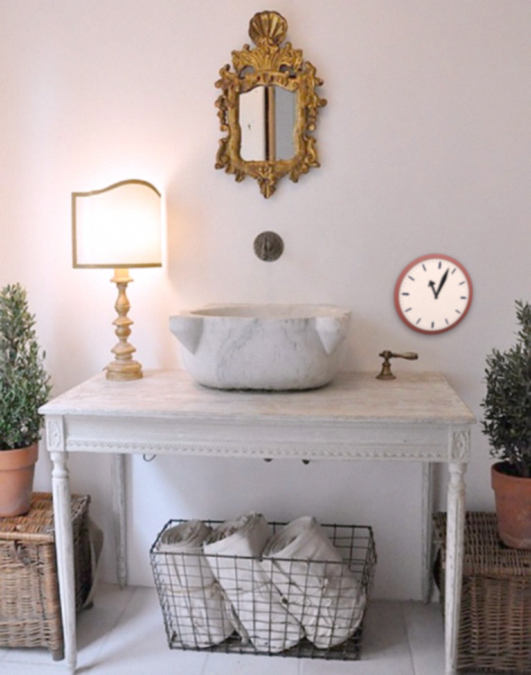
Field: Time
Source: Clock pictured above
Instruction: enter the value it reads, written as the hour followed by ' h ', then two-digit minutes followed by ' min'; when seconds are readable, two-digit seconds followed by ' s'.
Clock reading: 11 h 03 min
